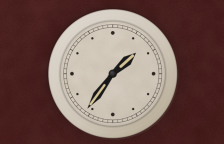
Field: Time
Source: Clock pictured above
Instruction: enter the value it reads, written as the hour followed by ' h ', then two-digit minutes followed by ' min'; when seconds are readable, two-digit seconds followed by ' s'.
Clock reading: 1 h 36 min
